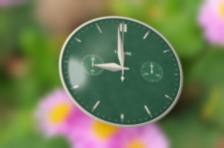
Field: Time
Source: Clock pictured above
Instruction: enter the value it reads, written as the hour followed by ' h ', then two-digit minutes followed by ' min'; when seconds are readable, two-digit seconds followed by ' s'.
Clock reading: 8 h 59 min
